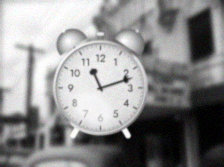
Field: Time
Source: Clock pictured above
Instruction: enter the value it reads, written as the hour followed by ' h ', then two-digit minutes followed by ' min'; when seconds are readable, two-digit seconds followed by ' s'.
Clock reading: 11 h 12 min
